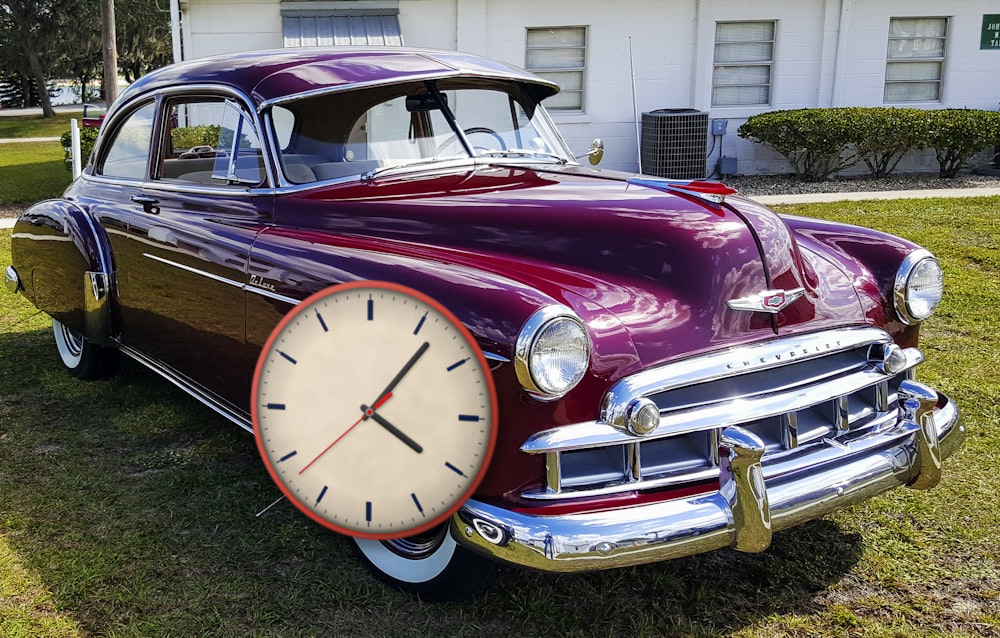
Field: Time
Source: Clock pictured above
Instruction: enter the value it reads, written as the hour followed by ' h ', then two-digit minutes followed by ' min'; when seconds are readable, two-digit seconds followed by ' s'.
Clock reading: 4 h 06 min 38 s
